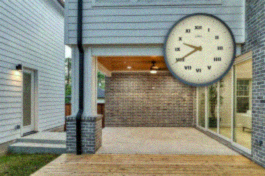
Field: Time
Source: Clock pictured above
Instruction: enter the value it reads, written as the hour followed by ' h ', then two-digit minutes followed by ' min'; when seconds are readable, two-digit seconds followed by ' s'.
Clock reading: 9 h 40 min
